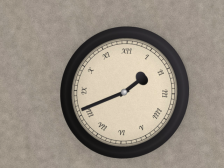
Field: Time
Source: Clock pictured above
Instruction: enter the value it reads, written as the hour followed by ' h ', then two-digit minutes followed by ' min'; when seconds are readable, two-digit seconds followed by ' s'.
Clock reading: 1 h 41 min
